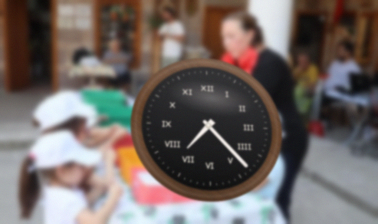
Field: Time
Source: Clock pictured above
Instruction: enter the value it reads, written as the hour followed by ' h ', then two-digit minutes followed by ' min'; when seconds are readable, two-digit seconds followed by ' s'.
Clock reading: 7 h 23 min
